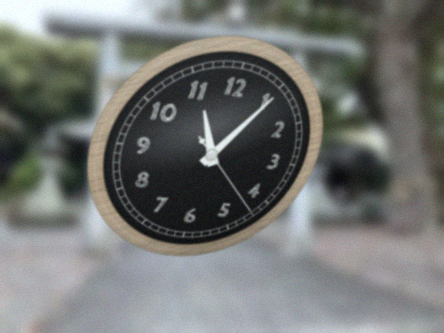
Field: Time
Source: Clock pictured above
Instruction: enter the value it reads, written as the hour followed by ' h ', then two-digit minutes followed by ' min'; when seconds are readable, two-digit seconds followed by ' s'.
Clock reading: 11 h 05 min 22 s
